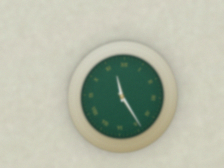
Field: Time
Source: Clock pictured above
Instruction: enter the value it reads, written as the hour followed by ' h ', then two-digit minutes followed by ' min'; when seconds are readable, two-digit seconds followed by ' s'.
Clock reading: 11 h 24 min
